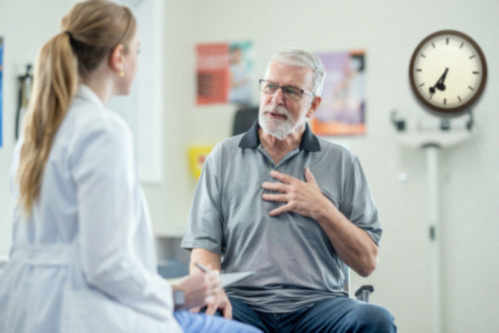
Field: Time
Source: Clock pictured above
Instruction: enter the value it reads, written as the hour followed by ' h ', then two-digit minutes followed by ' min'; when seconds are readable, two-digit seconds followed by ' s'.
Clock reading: 6 h 36 min
